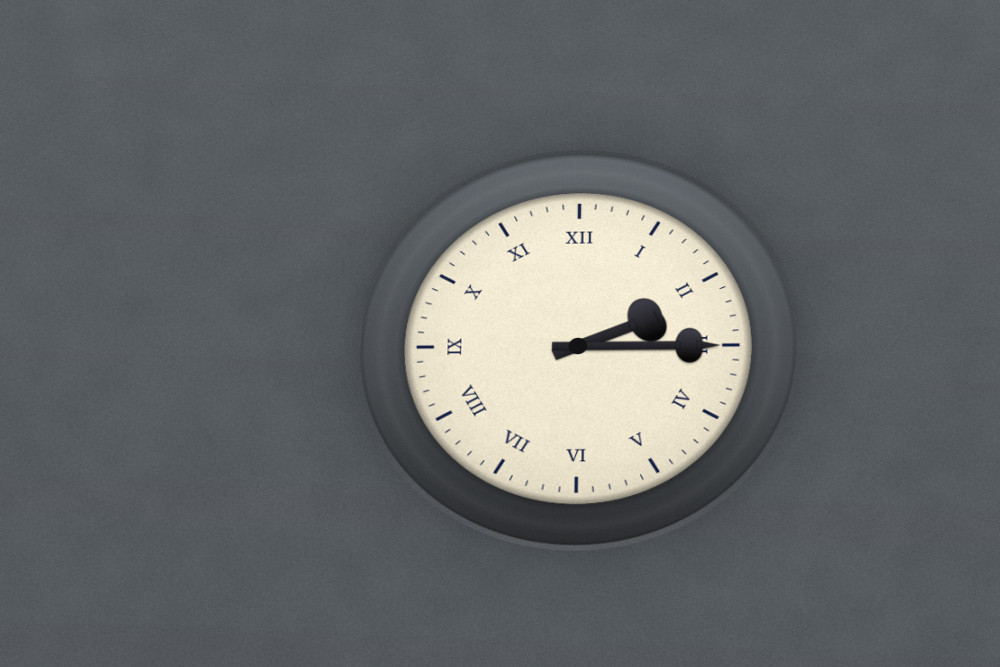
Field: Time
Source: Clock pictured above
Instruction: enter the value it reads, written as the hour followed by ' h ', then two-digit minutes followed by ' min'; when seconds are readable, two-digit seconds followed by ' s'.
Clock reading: 2 h 15 min
